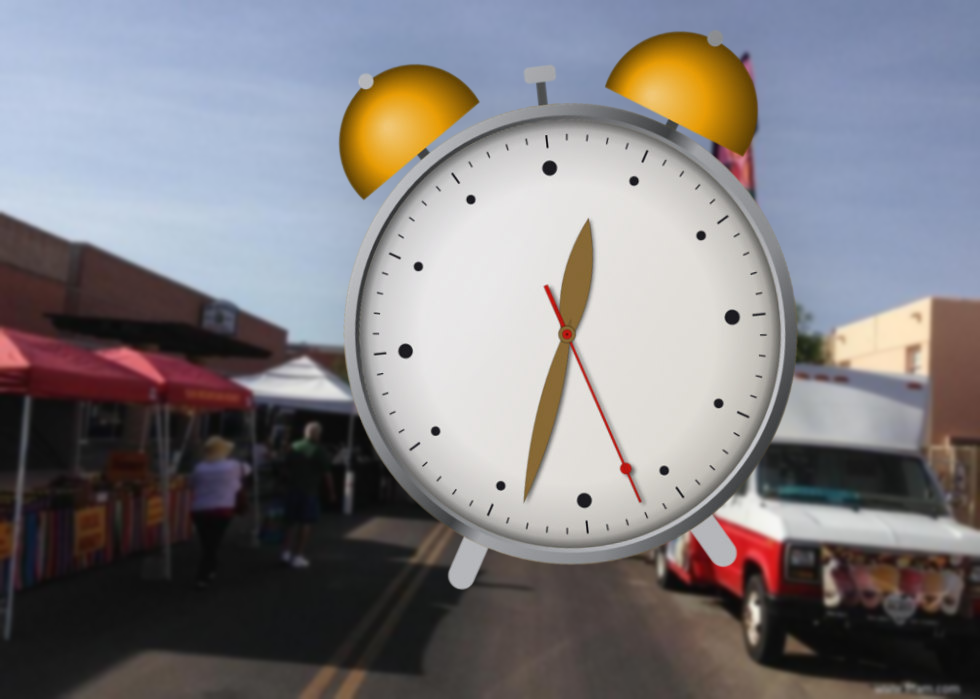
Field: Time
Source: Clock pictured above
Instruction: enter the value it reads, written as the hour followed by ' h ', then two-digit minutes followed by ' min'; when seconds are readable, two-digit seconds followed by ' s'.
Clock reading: 12 h 33 min 27 s
